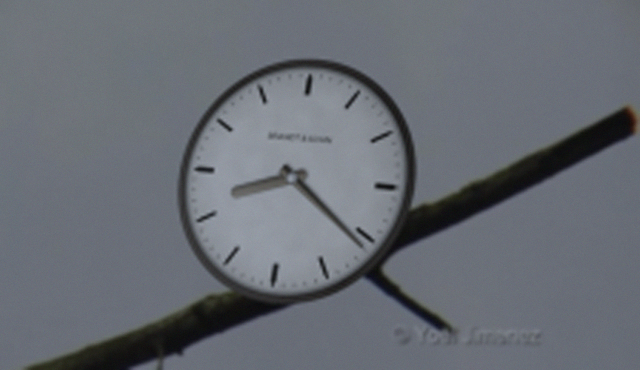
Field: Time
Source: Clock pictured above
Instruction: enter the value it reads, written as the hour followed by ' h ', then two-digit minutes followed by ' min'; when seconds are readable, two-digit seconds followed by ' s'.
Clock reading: 8 h 21 min
